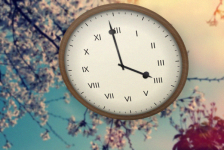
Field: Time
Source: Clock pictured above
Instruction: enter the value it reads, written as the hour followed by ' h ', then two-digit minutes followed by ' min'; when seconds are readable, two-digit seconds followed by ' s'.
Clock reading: 3 h 59 min
